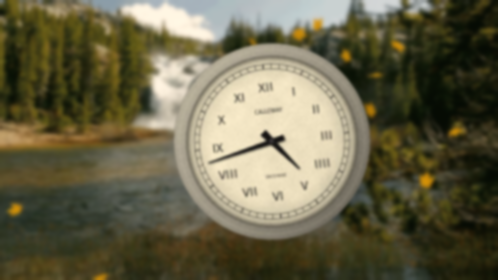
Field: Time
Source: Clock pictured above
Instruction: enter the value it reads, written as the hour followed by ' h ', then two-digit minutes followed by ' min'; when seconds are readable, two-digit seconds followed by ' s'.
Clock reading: 4 h 43 min
